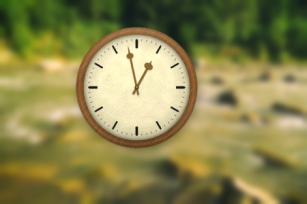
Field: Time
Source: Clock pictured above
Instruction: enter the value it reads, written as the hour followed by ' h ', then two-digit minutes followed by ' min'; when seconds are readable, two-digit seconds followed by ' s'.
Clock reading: 12 h 58 min
